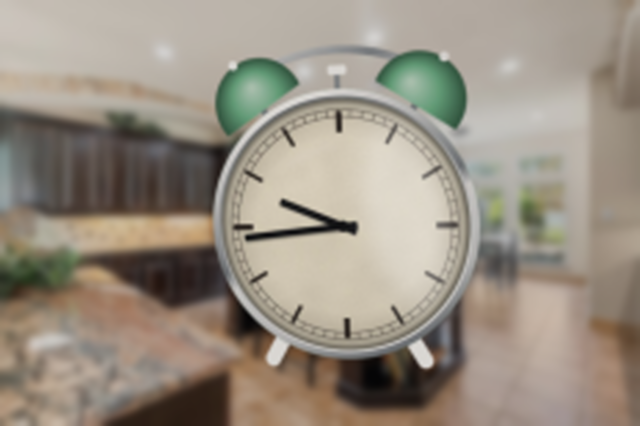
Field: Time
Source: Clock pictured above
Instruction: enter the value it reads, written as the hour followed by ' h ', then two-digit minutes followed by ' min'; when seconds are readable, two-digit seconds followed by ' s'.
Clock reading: 9 h 44 min
